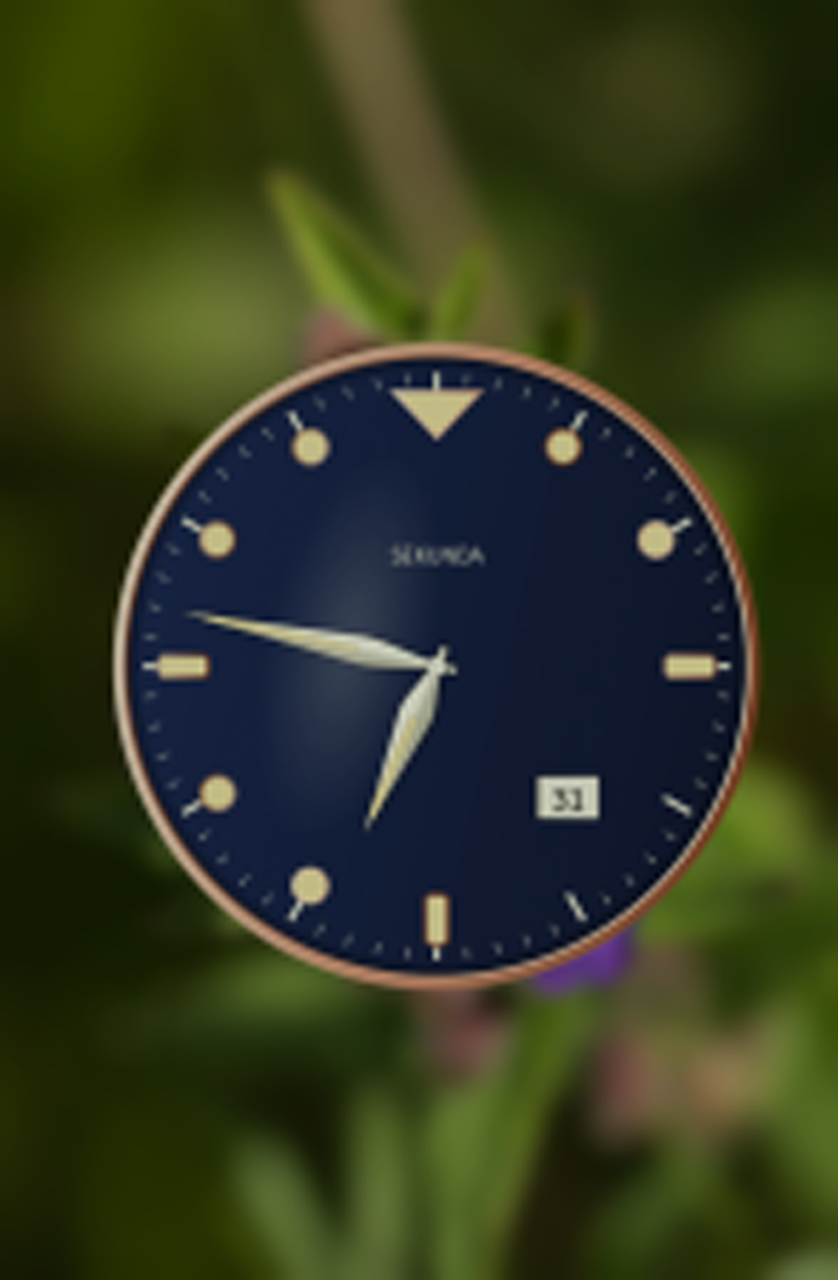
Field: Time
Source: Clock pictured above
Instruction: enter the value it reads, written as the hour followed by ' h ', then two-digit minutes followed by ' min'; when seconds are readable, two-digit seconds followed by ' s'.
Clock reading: 6 h 47 min
